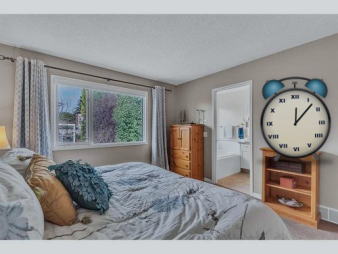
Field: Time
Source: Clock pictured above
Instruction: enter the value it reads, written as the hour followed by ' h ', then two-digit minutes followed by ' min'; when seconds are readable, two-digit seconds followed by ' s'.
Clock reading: 12 h 07 min
